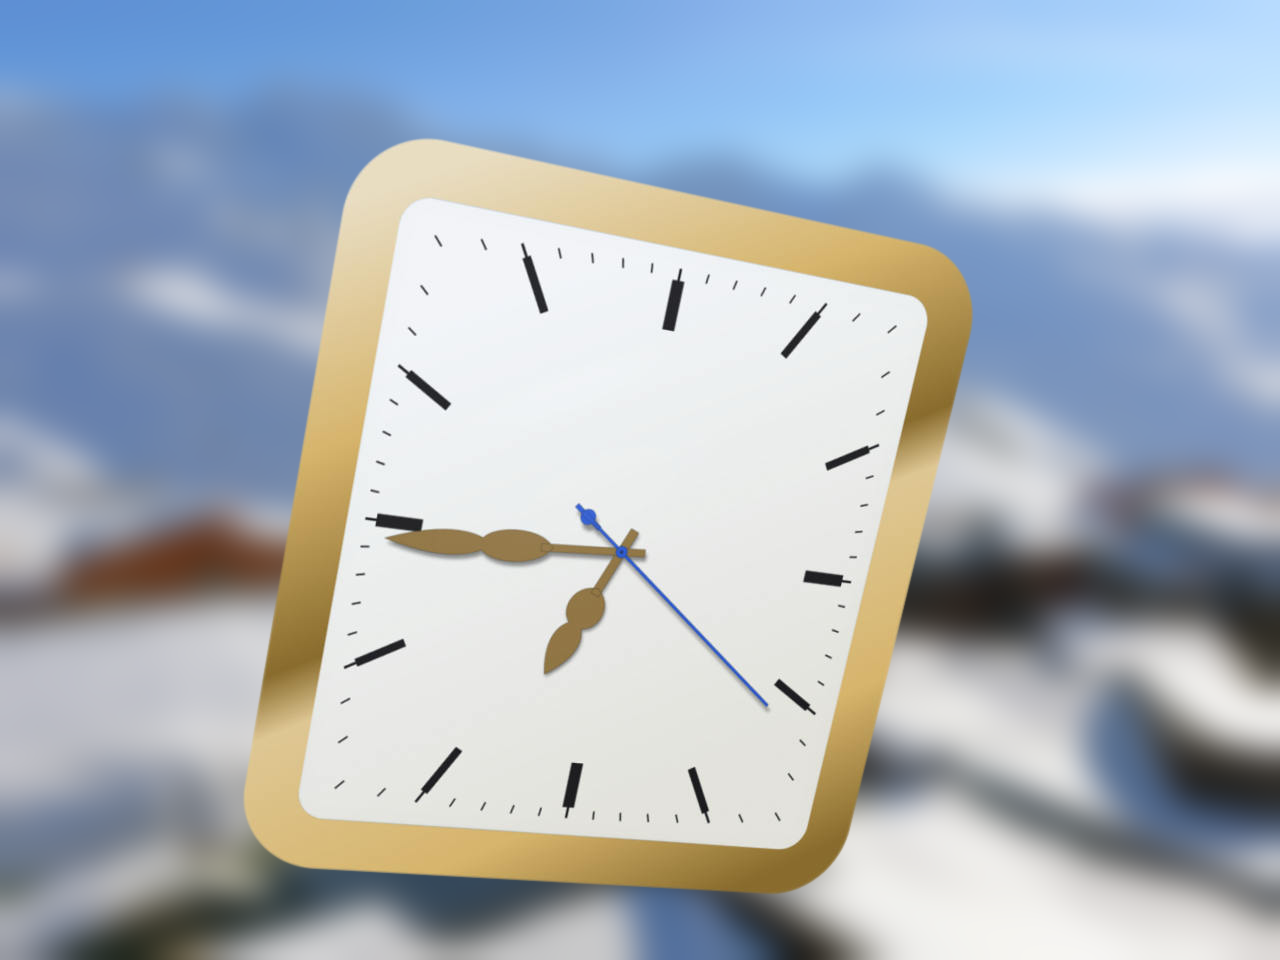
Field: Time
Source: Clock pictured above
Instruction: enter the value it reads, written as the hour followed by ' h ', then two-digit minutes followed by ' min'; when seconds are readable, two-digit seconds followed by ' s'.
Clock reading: 6 h 44 min 21 s
